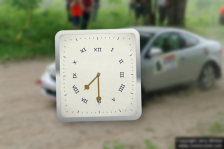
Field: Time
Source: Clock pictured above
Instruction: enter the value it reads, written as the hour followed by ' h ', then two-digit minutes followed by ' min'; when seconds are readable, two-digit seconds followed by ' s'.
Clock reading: 7 h 30 min
